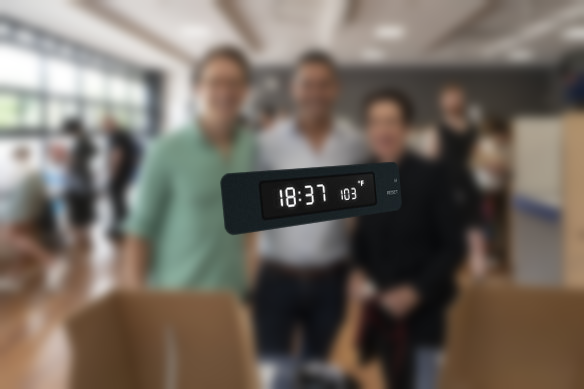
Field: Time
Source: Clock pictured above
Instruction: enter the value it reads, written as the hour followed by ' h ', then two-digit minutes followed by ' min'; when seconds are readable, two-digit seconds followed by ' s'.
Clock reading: 18 h 37 min
